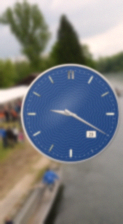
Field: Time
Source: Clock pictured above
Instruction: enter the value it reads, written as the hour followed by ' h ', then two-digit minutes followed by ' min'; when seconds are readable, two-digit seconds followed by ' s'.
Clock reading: 9 h 20 min
